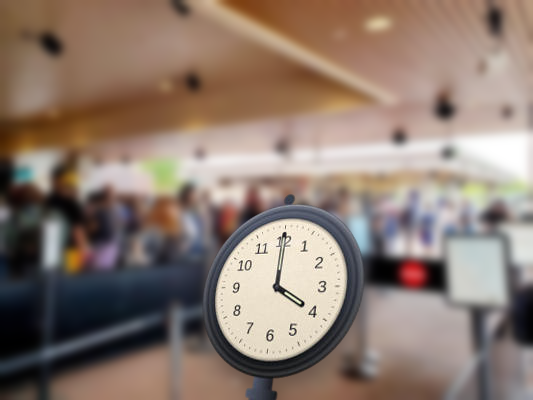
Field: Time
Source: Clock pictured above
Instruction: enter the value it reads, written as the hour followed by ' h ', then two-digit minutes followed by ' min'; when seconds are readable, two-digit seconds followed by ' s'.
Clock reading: 4 h 00 min
